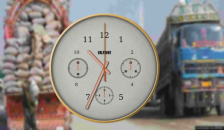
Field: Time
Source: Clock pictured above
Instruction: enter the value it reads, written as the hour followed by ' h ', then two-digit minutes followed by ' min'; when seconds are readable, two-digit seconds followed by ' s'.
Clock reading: 10 h 34 min
